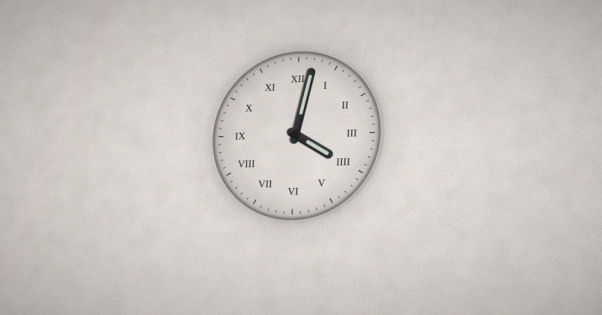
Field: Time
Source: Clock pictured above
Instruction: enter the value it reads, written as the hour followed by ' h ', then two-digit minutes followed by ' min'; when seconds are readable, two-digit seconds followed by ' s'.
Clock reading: 4 h 02 min
